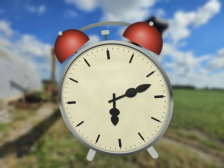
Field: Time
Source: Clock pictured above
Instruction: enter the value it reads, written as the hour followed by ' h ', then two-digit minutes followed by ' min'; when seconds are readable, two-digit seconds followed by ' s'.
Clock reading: 6 h 12 min
